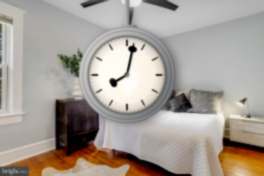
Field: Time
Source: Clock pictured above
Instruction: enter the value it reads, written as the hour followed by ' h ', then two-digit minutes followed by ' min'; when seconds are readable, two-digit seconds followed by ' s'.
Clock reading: 8 h 02 min
